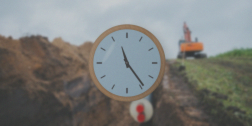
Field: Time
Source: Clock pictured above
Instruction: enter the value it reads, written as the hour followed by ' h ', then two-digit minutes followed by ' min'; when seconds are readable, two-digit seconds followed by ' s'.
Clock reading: 11 h 24 min
